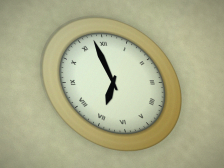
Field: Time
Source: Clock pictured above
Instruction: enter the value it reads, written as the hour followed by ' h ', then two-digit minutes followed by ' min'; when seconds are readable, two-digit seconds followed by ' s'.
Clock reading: 6 h 58 min
